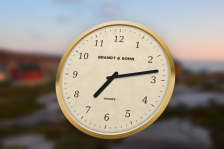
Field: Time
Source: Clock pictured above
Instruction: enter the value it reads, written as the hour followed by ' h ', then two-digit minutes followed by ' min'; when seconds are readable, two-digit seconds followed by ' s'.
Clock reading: 7 h 13 min
